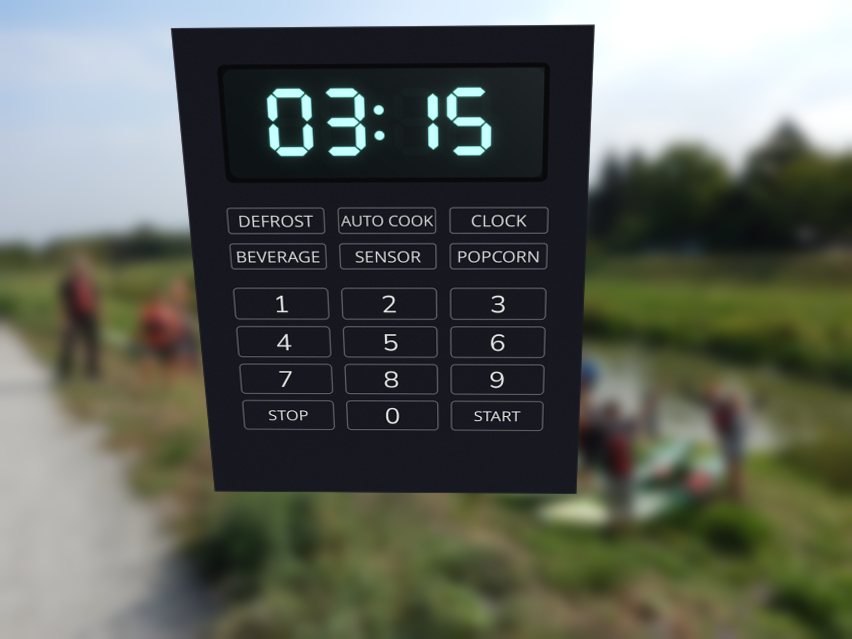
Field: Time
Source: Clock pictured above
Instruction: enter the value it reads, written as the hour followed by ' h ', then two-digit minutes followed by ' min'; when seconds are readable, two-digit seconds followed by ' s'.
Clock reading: 3 h 15 min
